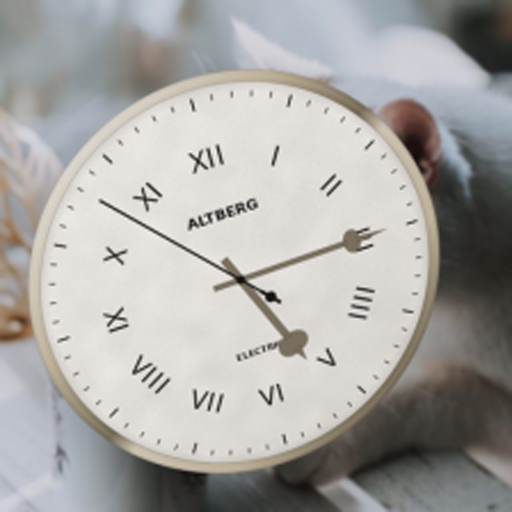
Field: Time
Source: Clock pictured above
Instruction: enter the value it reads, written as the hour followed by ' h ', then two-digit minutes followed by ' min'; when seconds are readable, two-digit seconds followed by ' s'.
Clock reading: 5 h 14 min 53 s
